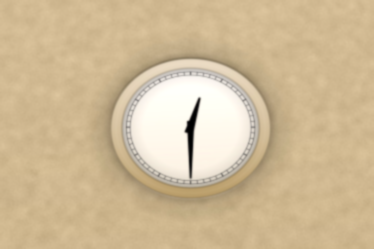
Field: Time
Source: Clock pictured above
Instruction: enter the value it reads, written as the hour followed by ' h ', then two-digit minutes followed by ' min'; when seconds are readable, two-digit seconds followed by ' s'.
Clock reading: 12 h 30 min
